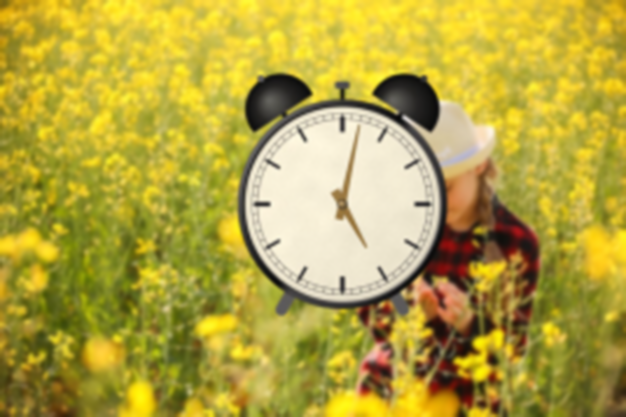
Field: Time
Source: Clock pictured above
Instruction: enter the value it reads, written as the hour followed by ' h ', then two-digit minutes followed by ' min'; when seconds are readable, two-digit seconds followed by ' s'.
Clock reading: 5 h 02 min
